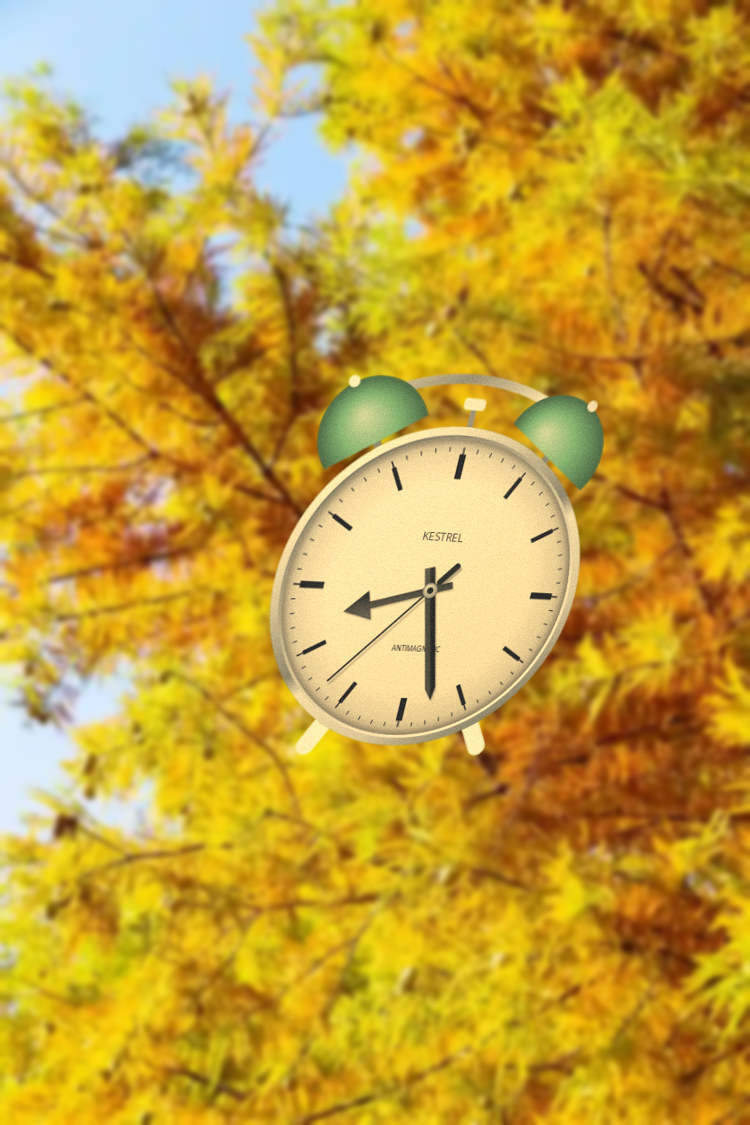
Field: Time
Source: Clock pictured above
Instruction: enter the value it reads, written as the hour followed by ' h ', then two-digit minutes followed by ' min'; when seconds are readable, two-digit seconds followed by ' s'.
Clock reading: 8 h 27 min 37 s
